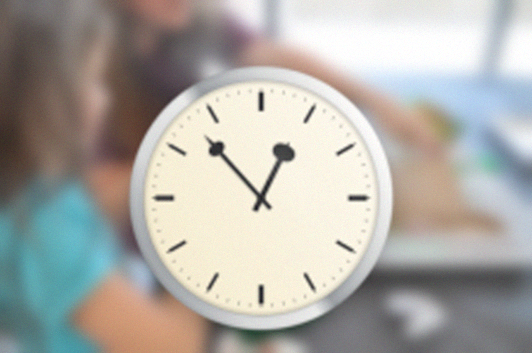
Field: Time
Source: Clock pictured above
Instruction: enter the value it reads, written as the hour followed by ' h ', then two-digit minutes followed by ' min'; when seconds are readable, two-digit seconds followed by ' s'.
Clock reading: 12 h 53 min
